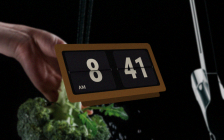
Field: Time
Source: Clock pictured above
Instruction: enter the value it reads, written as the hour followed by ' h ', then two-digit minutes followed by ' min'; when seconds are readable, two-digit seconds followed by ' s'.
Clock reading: 8 h 41 min
